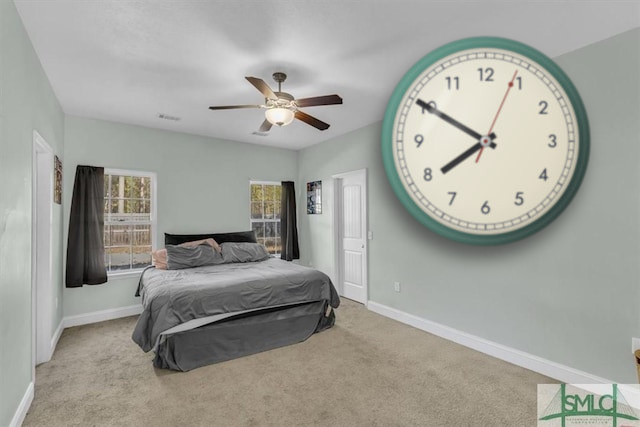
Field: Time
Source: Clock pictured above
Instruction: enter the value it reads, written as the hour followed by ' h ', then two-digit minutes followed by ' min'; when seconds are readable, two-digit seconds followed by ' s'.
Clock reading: 7 h 50 min 04 s
